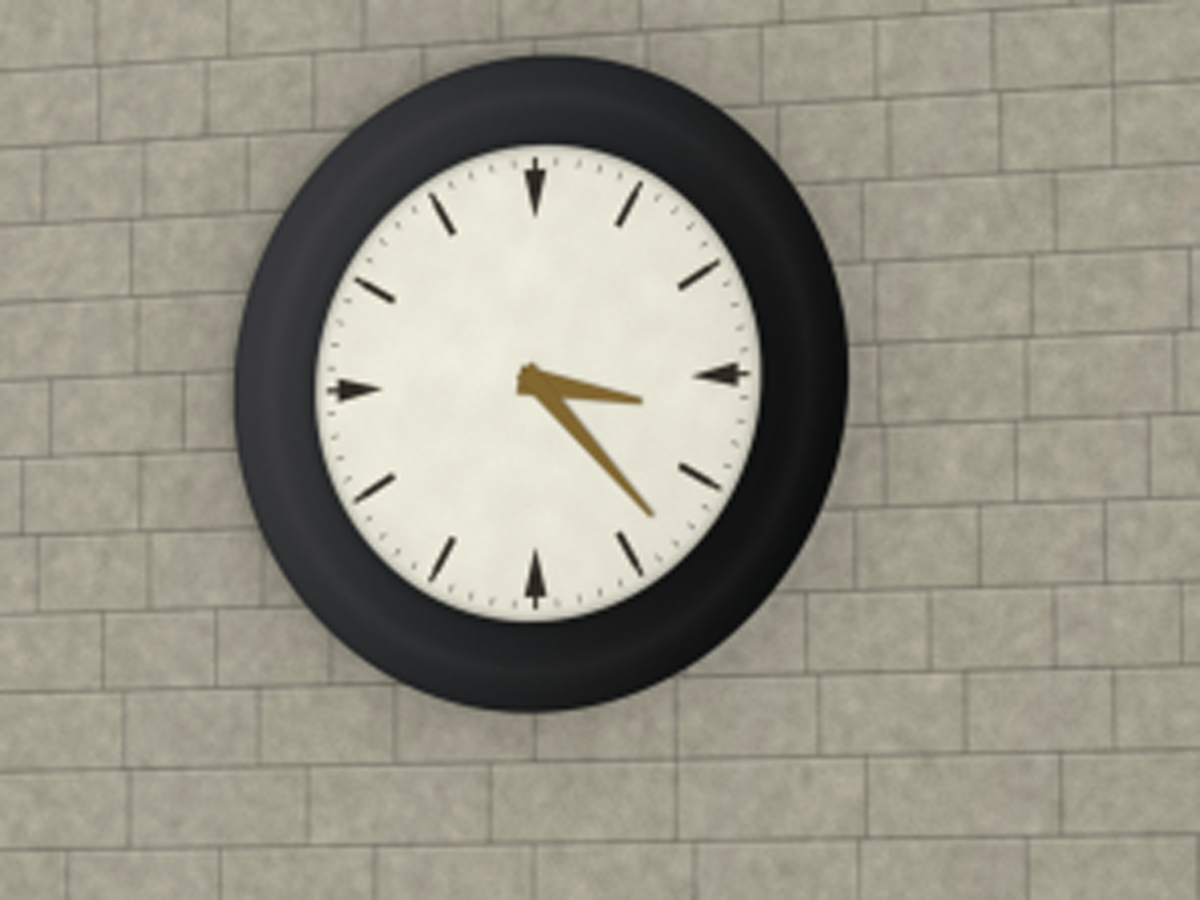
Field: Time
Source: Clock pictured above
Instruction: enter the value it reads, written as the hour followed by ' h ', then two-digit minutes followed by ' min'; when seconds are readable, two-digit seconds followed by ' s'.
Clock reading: 3 h 23 min
